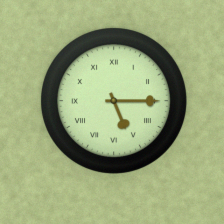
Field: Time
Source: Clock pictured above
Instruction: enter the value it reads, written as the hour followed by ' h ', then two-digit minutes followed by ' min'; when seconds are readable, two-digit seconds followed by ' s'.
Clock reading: 5 h 15 min
